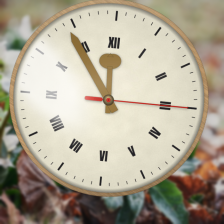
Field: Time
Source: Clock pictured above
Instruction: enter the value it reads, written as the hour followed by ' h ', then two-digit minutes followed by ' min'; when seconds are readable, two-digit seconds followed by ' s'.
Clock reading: 11 h 54 min 15 s
